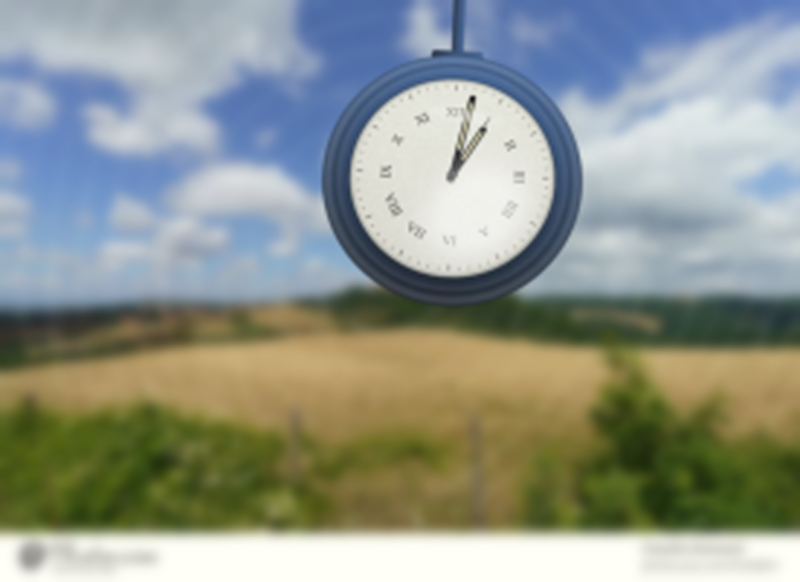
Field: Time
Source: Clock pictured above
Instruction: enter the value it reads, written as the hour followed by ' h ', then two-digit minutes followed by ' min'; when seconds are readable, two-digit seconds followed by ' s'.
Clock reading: 1 h 02 min
